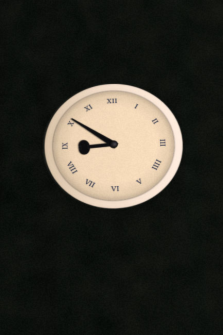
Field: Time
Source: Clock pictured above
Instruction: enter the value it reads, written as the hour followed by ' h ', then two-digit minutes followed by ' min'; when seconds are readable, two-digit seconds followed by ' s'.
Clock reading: 8 h 51 min
